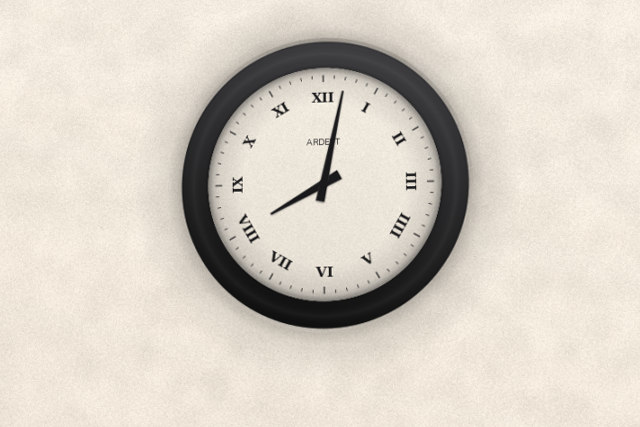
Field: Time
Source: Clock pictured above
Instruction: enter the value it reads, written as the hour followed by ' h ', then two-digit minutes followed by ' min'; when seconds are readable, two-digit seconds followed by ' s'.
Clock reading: 8 h 02 min
